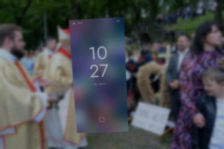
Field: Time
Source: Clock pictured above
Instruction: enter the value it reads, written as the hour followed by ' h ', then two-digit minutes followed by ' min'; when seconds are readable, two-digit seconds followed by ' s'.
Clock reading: 10 h 27 min
